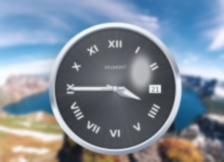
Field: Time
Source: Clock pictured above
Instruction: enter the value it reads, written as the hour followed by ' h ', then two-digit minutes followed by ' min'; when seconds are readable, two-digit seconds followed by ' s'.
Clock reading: 3 h 45 min
